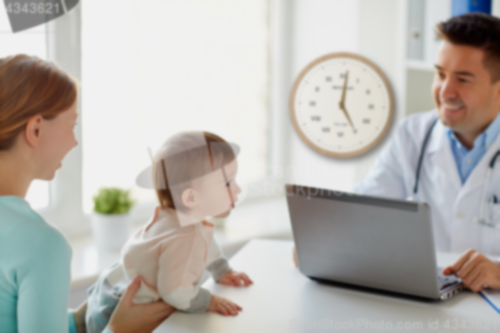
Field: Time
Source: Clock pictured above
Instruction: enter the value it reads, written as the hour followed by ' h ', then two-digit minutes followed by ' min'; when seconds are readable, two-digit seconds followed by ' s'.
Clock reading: 5 h 01 min
